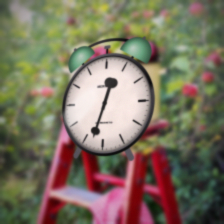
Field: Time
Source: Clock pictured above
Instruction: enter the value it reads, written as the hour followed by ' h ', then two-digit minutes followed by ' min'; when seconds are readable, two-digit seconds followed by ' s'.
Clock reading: 12 h 33 min
